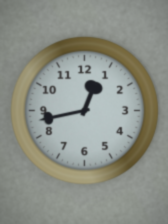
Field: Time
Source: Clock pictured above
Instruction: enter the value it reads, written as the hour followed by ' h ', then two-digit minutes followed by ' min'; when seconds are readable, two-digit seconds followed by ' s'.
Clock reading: 12 h 43 min
